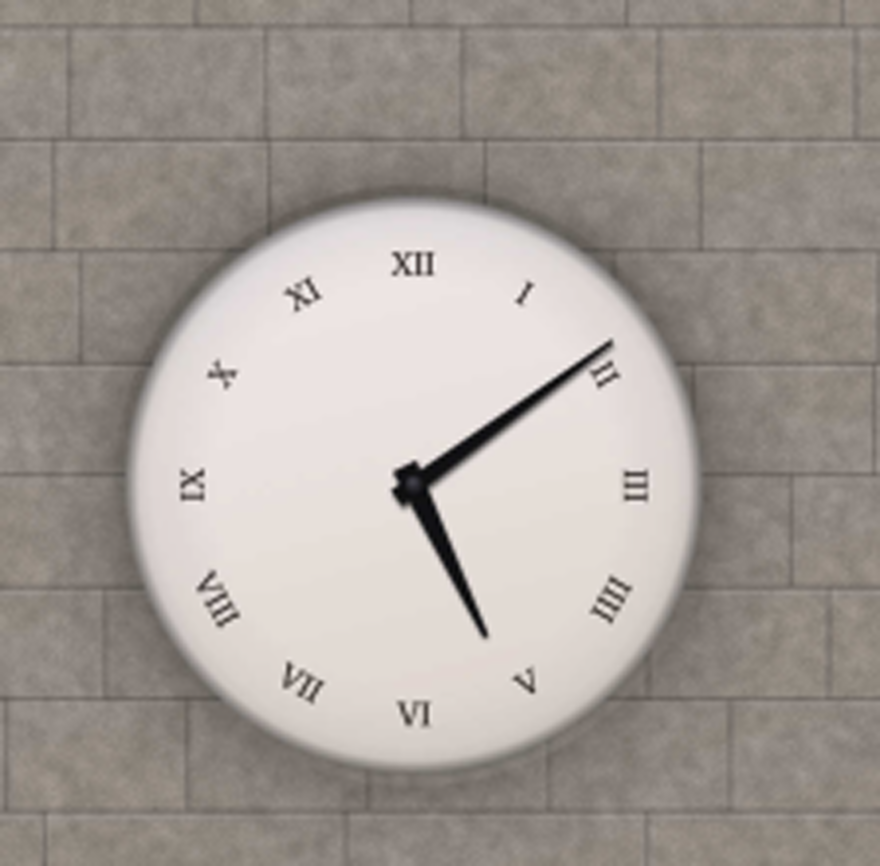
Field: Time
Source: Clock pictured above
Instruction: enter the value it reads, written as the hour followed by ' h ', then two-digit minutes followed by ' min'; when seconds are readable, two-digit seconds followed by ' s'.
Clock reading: 5 h 09 min
